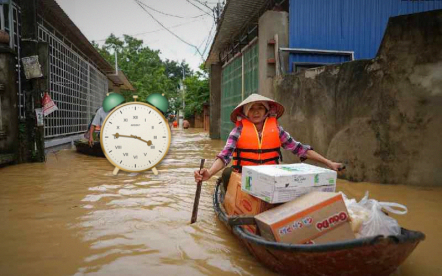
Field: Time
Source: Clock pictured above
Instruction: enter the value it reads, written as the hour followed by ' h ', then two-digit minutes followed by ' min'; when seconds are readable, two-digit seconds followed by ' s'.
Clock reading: 3 h 46 min
